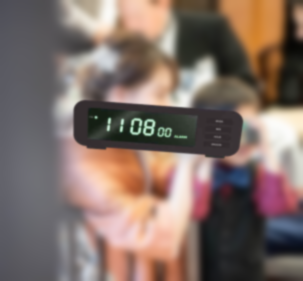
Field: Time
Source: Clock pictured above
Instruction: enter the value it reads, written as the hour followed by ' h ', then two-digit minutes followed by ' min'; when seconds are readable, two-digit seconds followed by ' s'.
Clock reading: 11 h 08 min
